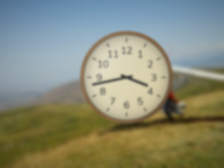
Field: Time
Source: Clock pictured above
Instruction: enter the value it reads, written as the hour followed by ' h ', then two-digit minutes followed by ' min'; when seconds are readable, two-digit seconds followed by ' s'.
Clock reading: 3 h 43 min
